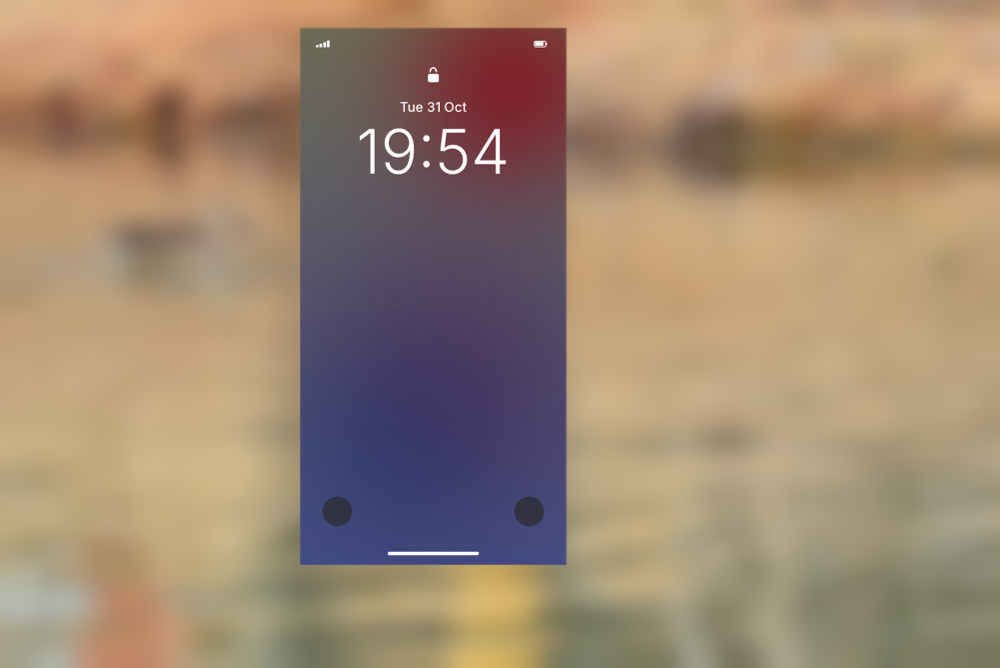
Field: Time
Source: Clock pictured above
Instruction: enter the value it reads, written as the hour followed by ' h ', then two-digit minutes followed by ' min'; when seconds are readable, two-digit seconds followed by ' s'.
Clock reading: 19 h 54 min
